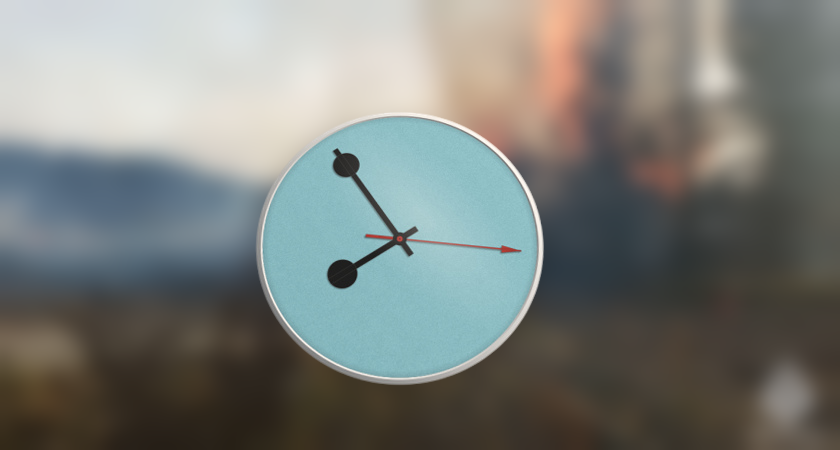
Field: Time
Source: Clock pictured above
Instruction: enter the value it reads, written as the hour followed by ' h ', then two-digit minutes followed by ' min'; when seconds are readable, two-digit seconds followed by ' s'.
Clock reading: 7 h 54 min 16 s
